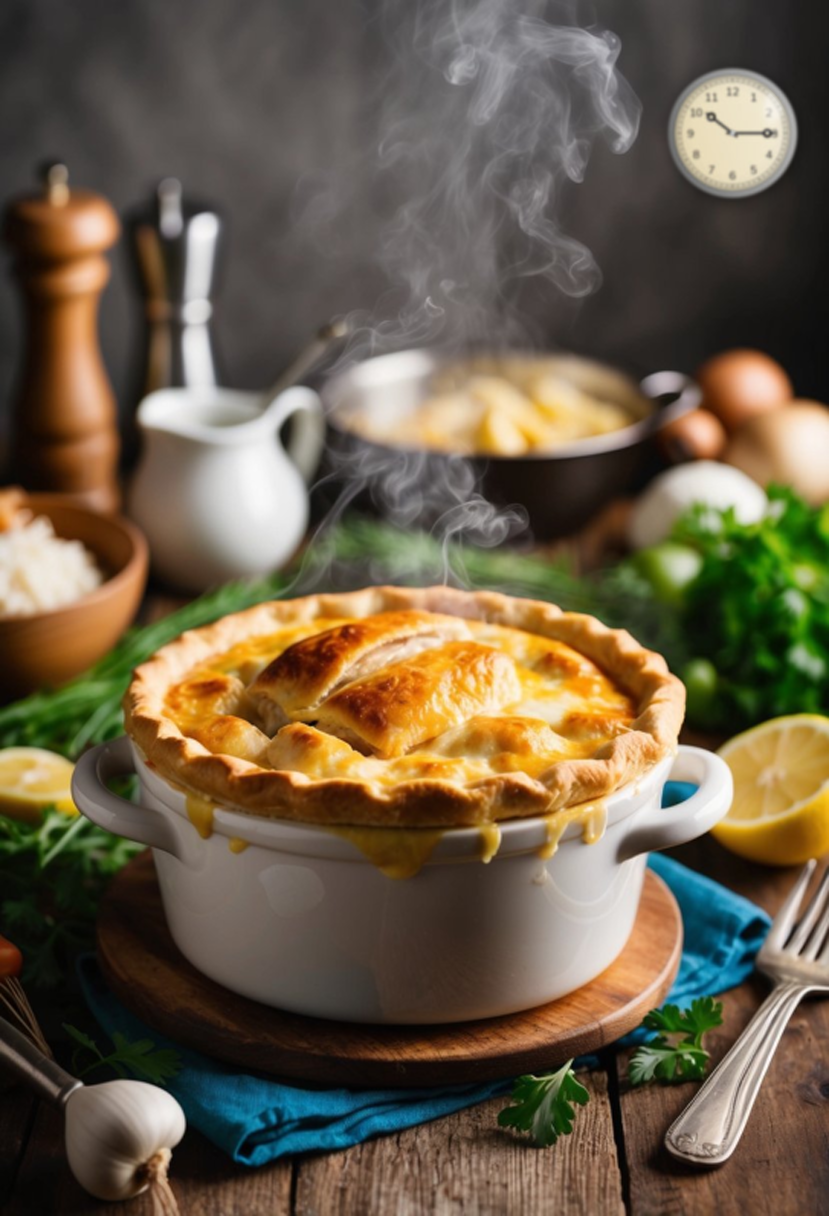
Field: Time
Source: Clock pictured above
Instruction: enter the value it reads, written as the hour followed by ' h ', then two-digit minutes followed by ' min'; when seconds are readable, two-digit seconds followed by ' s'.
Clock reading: 10 h 15 min
